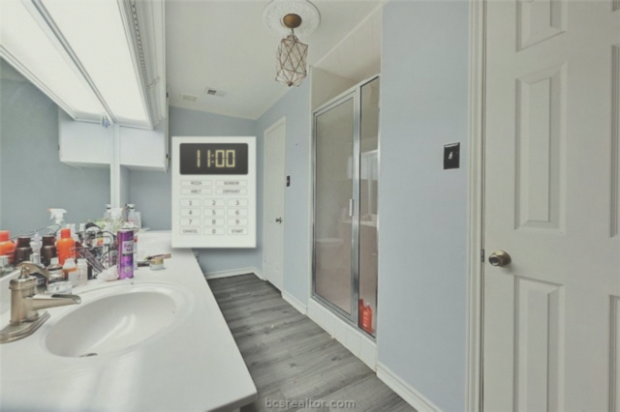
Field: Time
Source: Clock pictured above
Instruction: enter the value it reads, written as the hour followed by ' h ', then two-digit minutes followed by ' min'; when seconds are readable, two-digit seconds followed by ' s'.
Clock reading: 11 h 00 min
